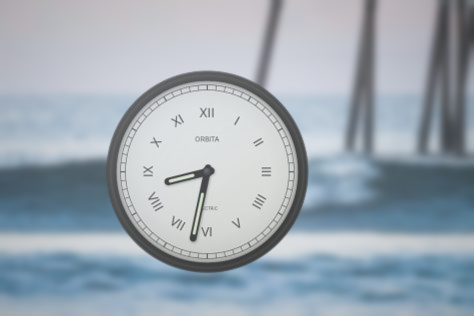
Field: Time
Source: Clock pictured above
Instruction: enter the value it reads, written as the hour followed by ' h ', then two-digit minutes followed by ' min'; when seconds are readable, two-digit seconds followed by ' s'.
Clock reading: 8 h 32 min
